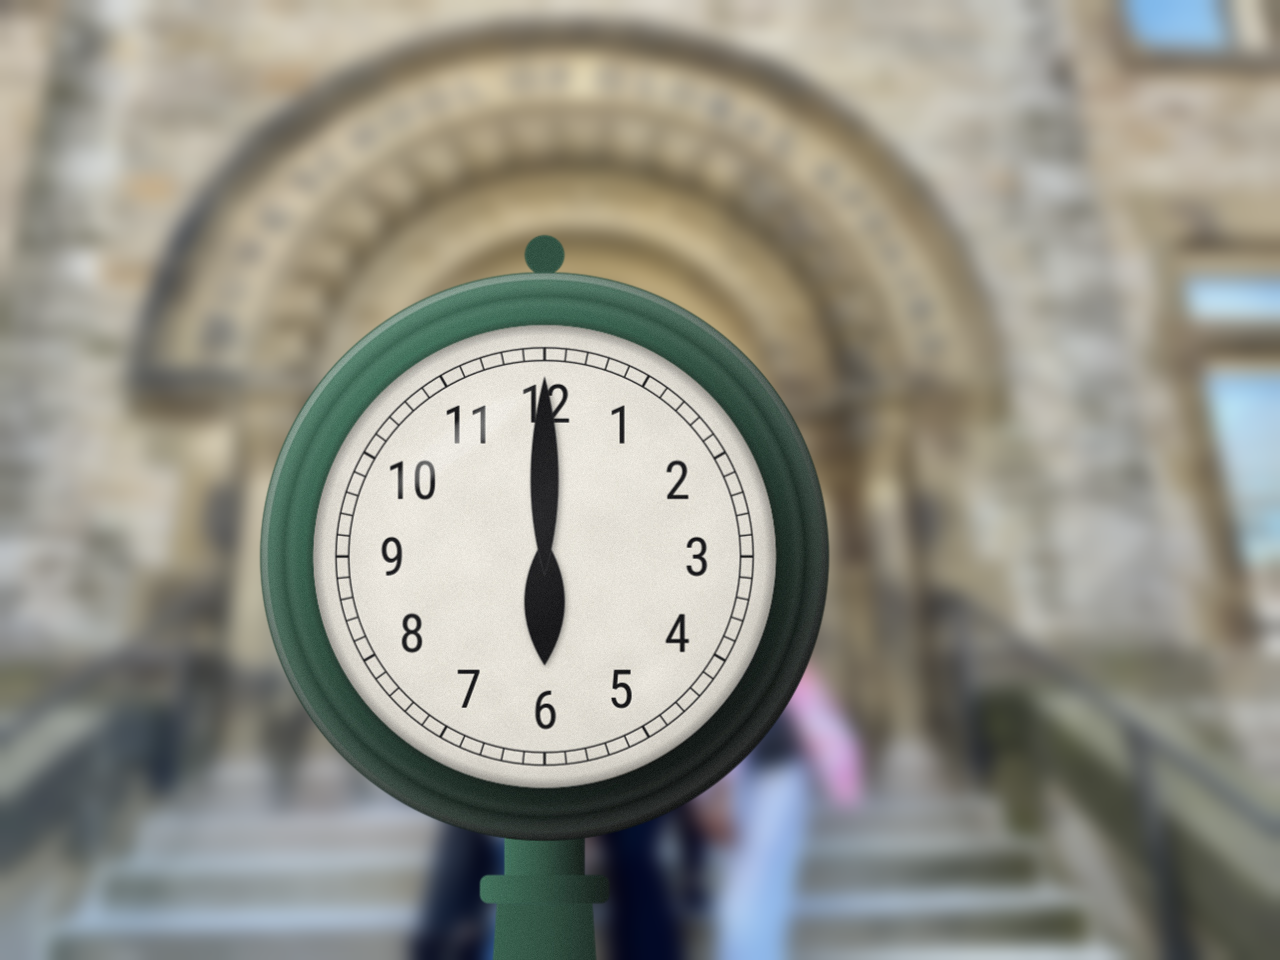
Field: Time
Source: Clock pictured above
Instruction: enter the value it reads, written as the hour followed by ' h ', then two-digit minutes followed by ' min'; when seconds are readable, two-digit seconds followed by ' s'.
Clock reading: 6 h 00 min
